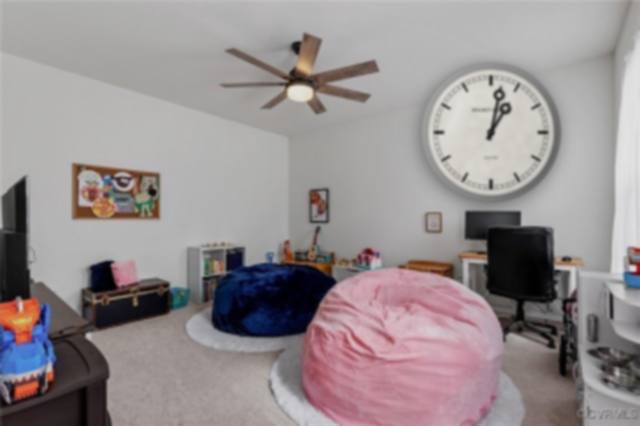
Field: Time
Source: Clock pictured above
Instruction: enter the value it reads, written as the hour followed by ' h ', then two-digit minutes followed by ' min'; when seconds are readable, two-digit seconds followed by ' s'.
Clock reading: 1 h 02 min
